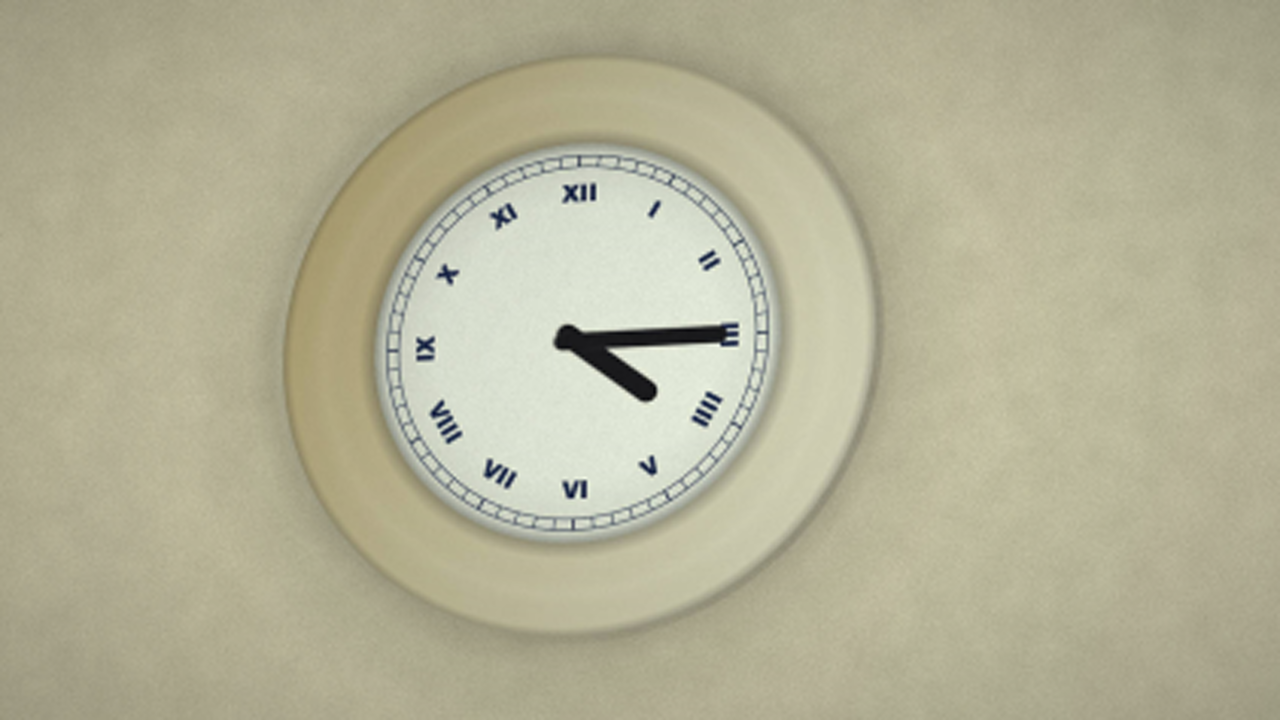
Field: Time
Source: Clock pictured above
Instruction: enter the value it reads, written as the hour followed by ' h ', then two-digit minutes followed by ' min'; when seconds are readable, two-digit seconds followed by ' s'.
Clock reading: 4 h 15 min
